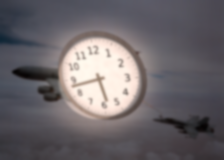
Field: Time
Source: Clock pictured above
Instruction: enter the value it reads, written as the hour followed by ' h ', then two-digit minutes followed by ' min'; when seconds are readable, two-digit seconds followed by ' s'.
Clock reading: 5 h 43 min
